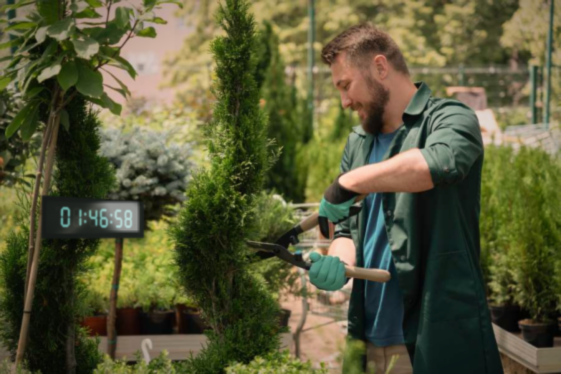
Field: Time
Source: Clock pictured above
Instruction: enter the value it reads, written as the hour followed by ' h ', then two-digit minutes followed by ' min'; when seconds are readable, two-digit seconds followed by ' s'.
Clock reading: 1 h 46 min 58 s
